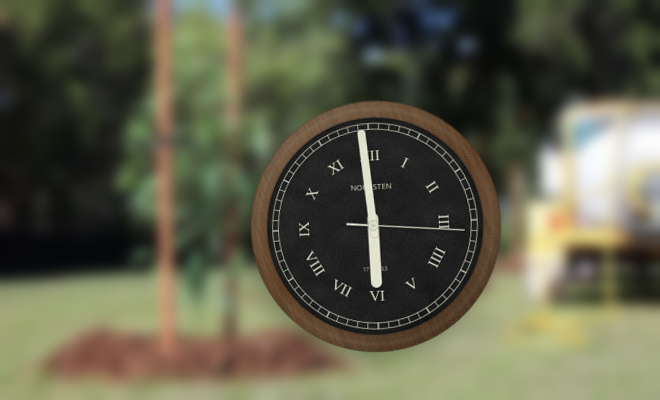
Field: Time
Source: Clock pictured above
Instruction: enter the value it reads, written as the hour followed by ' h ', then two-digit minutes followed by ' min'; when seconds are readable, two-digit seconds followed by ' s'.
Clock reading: 5 h 59 min 16 s
